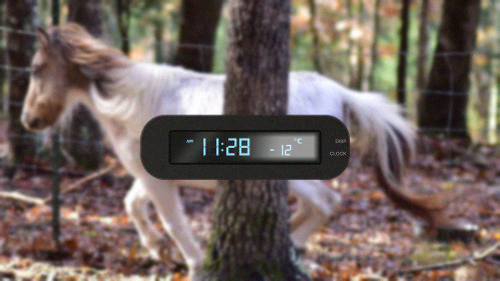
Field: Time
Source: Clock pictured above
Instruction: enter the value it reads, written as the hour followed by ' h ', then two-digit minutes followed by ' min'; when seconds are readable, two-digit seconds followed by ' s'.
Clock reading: 11 h 28 min
